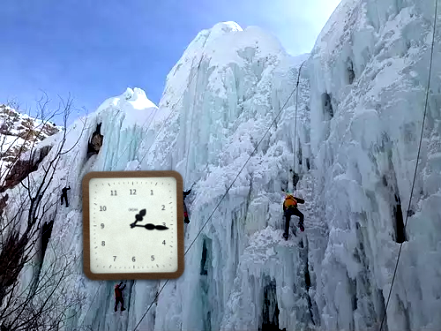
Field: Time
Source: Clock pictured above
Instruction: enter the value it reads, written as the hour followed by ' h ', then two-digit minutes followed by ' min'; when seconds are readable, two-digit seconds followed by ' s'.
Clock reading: 1 h 16 min
